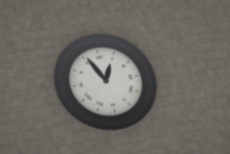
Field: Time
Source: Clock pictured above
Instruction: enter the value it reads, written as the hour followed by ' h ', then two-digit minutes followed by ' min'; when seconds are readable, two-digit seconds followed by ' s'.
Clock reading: 12 h 56 min
